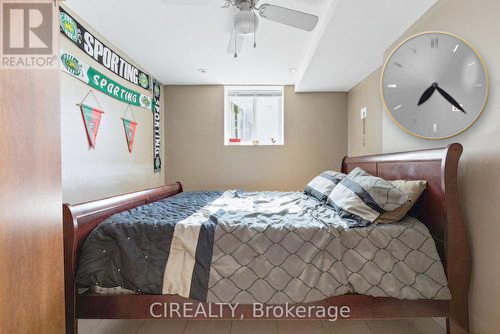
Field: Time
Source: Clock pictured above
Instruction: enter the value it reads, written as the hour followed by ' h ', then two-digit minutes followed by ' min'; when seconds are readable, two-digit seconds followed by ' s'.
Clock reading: 7 h 22 min
